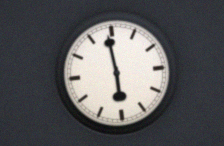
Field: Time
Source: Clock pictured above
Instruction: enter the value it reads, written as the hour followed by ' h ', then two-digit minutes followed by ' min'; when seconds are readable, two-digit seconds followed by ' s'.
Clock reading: 5 h 59 min
